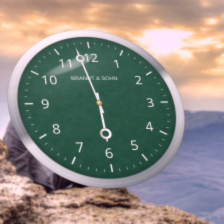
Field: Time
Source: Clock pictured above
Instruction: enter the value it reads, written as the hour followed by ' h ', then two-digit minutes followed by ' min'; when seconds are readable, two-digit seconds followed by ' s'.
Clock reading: 5 h 58 min
